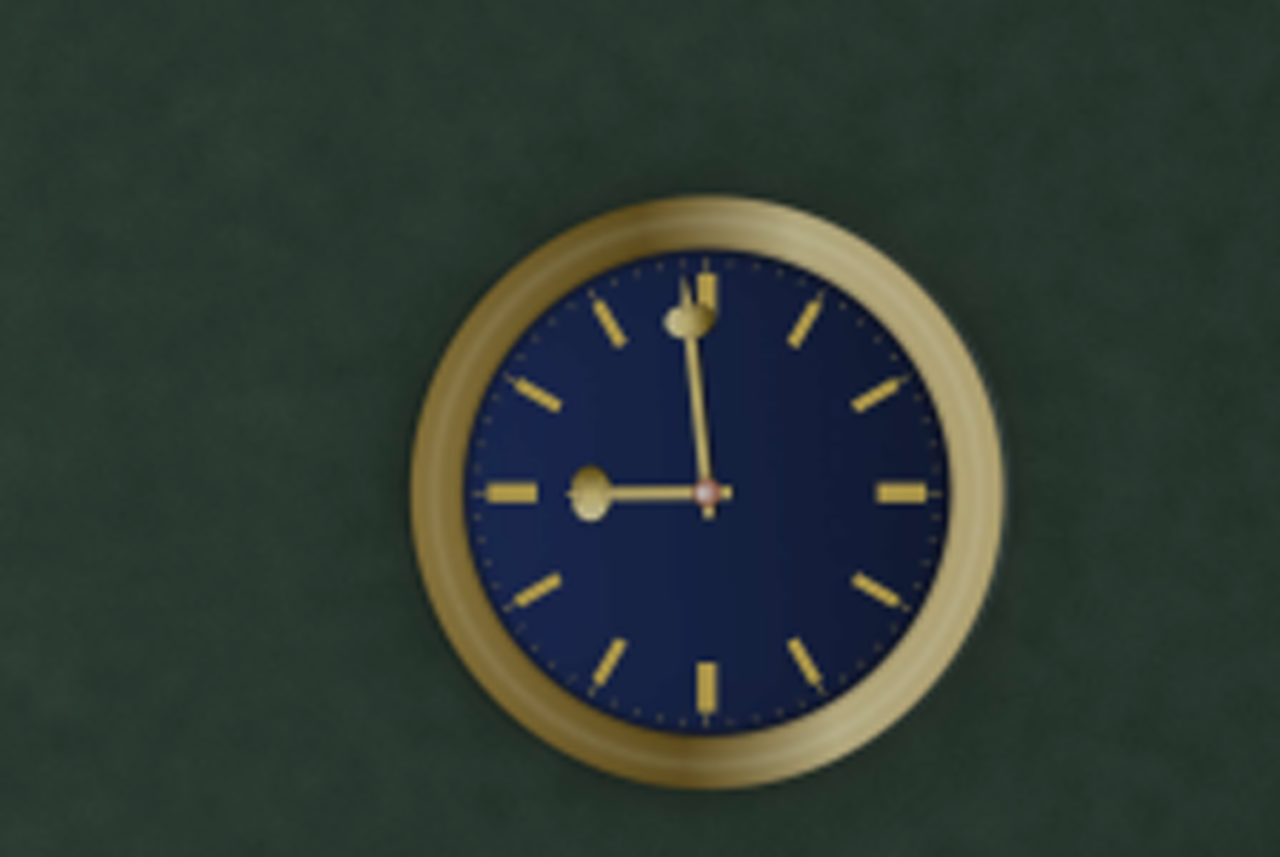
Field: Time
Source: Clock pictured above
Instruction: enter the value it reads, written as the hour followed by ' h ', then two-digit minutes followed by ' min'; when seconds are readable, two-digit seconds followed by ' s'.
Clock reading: 8 h 59 min
